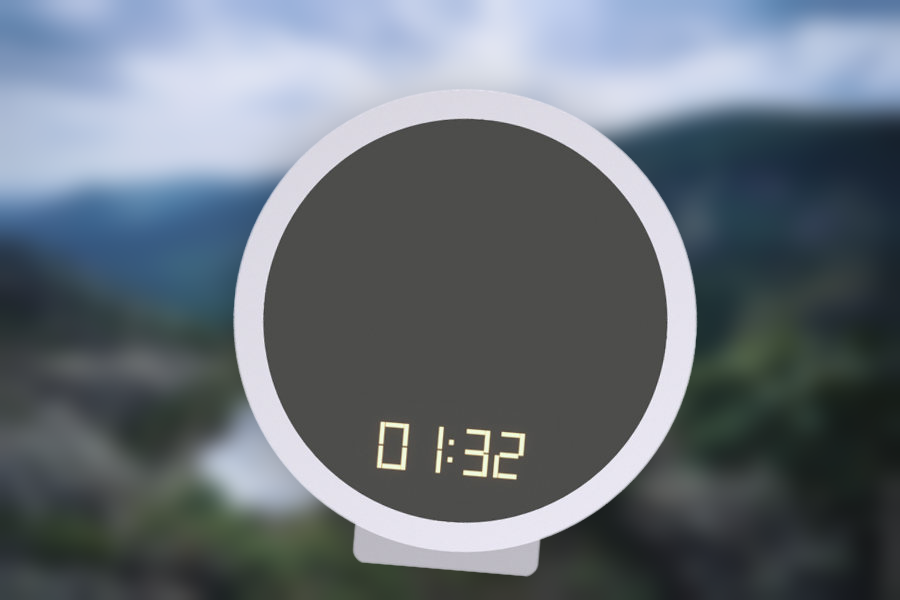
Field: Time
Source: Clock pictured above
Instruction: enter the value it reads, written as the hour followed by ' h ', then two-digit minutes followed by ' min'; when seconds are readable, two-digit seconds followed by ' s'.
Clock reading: 1 h 32 min
